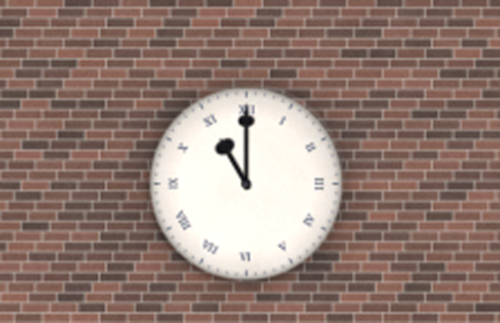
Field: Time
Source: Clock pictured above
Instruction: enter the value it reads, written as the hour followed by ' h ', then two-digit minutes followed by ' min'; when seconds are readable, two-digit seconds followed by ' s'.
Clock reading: 11 h 00 min
